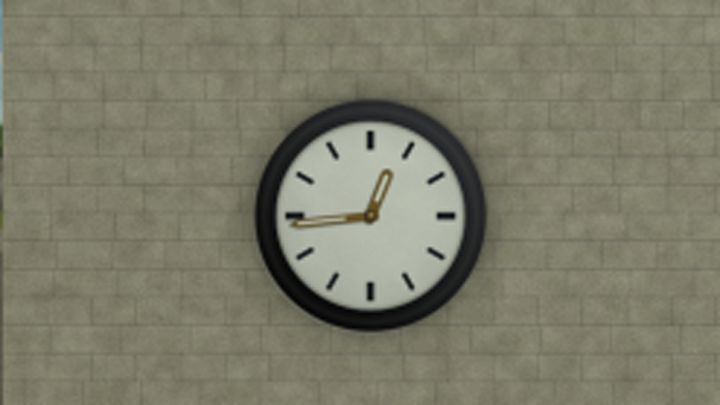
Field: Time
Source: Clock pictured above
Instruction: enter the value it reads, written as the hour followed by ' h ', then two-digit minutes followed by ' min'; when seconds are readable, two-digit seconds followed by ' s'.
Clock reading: 12 h 44 min
